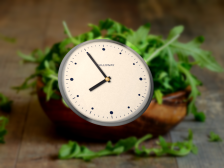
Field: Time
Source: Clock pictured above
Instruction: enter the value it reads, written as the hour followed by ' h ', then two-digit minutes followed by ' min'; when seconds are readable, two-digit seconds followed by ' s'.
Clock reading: 7 h 55 min
